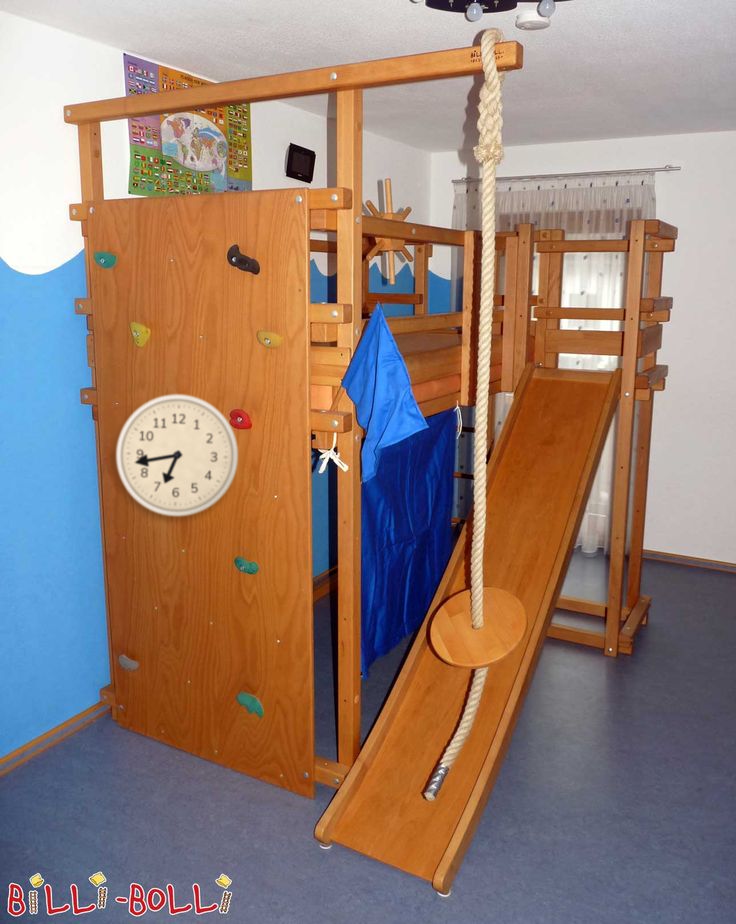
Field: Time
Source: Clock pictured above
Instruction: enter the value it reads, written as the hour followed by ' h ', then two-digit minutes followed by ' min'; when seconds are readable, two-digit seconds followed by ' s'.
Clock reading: 6 h 43 min
